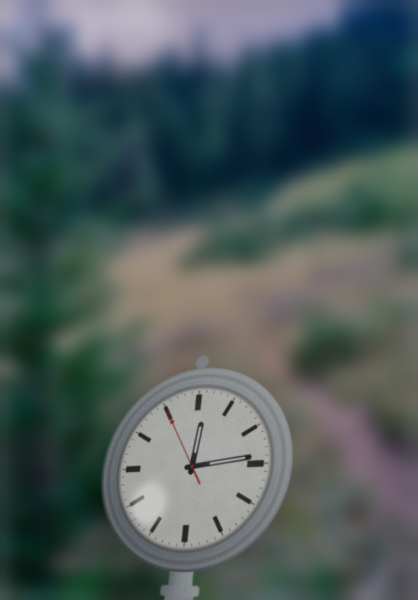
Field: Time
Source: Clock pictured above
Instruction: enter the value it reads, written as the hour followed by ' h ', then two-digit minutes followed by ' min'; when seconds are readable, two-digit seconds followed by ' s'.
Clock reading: 12 h 13 min 55 s
